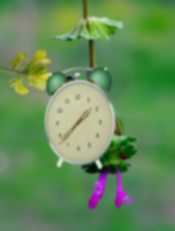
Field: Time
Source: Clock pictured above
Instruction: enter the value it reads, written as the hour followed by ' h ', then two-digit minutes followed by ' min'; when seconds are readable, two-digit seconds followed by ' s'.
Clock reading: 1 h 38 min
